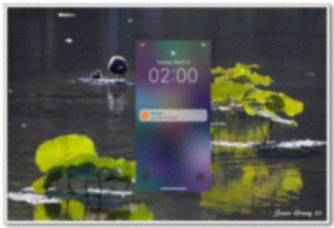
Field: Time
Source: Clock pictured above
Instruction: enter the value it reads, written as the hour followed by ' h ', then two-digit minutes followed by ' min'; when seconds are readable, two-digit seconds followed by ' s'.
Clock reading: 2 h 00 min
